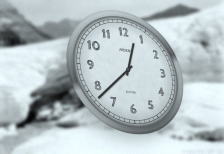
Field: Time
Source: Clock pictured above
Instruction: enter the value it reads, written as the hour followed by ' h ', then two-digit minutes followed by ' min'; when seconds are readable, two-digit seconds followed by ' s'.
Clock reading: 12 h 38 min
